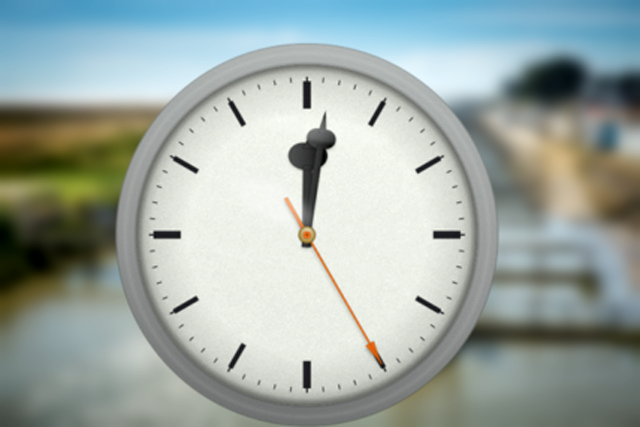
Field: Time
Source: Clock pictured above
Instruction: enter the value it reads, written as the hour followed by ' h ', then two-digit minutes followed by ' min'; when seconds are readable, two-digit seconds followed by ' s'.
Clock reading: 12 h 01 min 25 s
